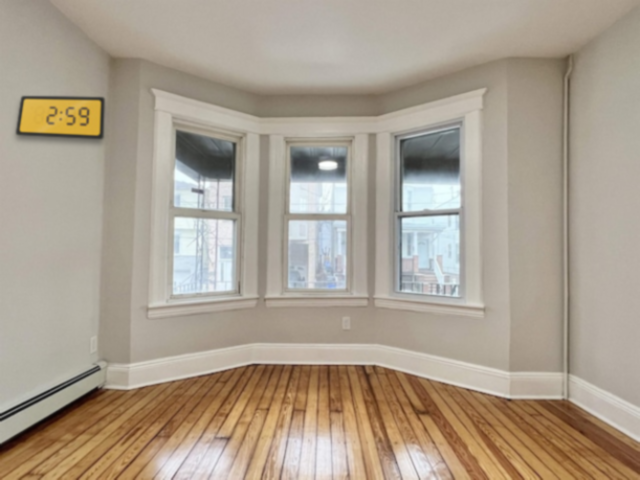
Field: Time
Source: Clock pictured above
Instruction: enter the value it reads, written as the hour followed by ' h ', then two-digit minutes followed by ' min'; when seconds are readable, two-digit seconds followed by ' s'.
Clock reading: 2 h 59 min
